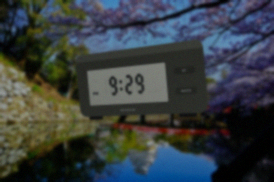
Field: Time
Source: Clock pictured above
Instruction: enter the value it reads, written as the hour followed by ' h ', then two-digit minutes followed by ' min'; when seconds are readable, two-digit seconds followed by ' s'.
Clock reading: 9 h 29 min
